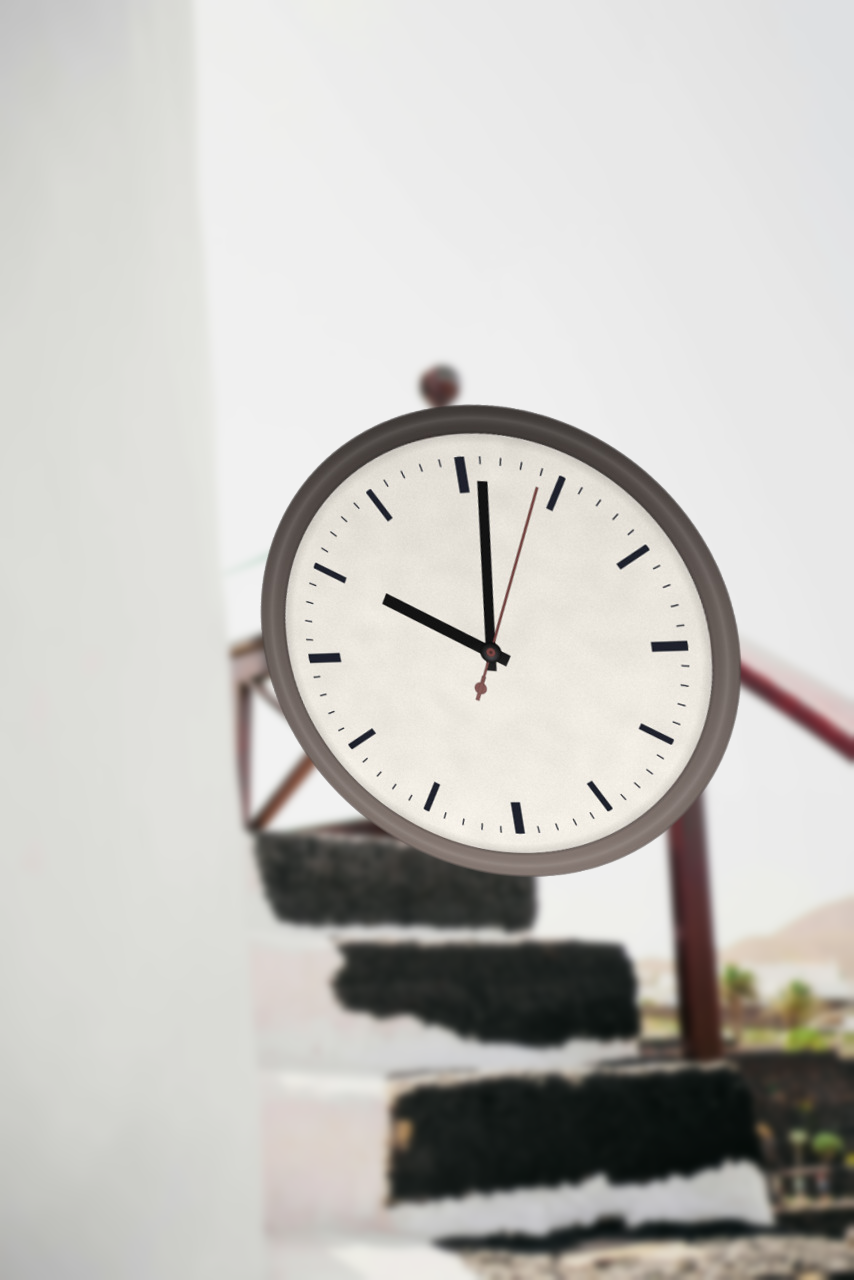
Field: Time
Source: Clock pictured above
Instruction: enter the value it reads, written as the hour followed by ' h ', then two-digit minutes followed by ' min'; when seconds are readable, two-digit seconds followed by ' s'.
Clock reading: 10 h 01 min 04 s
